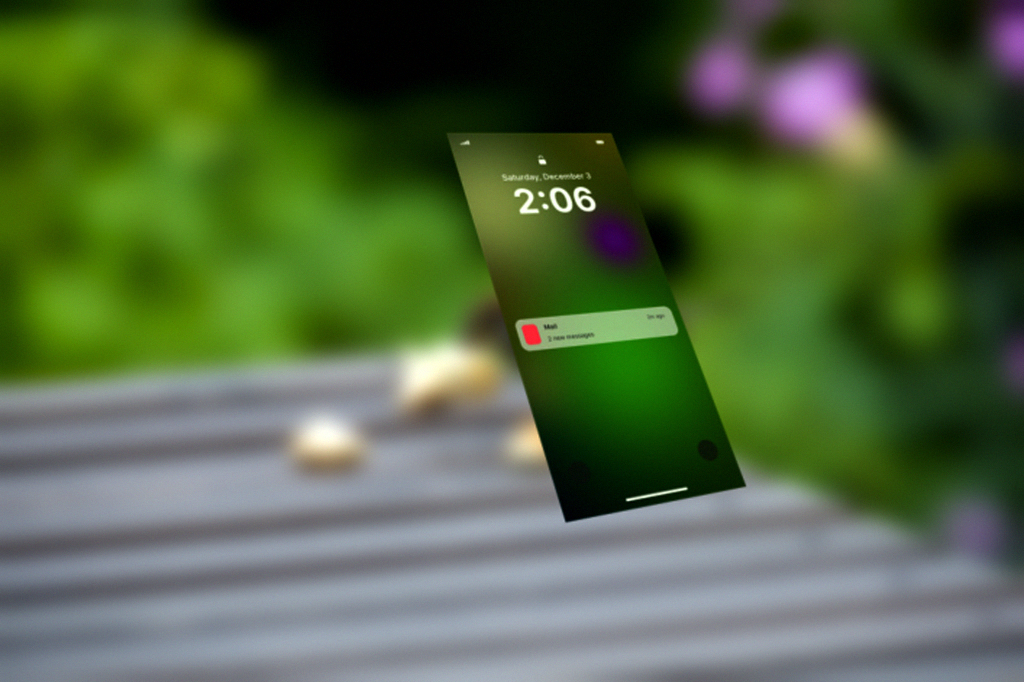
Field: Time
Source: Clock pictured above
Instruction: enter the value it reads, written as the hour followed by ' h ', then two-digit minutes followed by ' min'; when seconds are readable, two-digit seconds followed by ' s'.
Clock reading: 2 h 06 min
